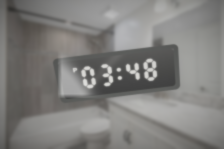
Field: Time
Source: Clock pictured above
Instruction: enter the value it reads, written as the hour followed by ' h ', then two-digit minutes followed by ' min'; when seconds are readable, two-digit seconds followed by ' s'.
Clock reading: 3 h 48 min
